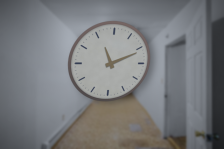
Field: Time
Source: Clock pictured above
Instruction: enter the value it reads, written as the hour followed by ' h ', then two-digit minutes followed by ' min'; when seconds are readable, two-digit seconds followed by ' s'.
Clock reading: 11 h 11 min
